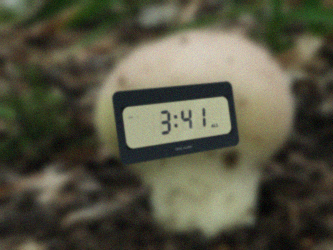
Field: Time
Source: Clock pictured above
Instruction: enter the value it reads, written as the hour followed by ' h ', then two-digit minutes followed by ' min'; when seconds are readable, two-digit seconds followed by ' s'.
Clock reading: 3 h 41 min
